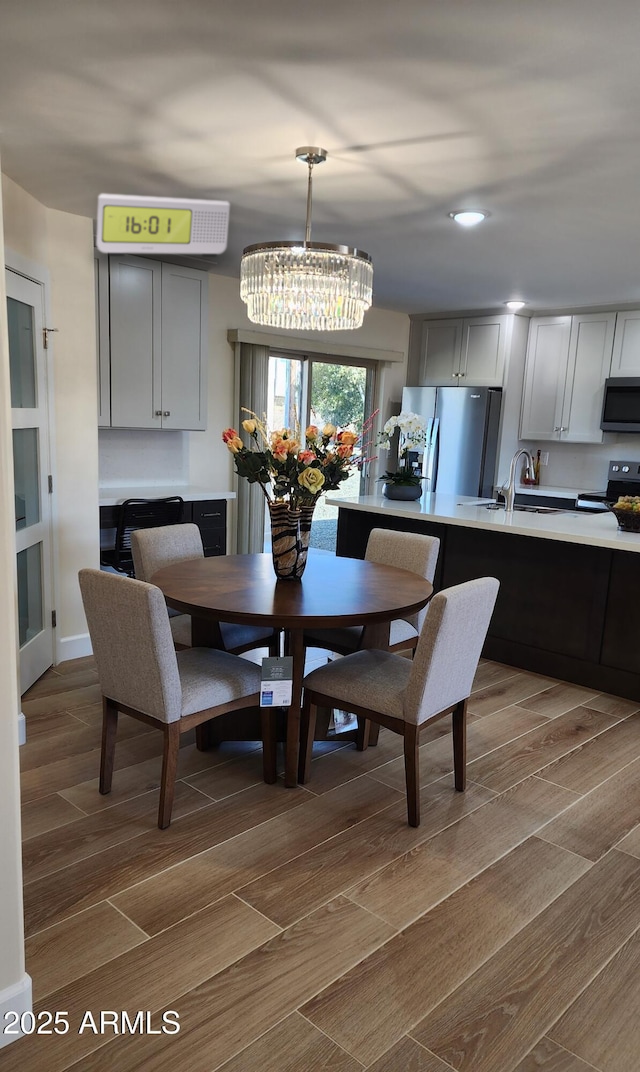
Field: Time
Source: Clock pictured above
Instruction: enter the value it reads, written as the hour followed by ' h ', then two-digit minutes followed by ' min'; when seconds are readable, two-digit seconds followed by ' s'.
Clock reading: 16 h 01 min
